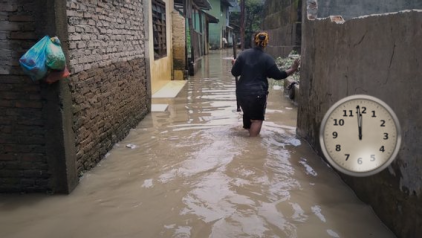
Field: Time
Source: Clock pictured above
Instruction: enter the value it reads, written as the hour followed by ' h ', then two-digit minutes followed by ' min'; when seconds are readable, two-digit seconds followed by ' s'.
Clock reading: 11 h 59 min
